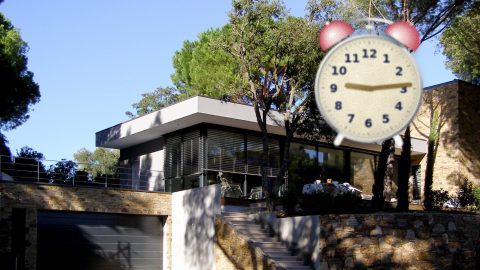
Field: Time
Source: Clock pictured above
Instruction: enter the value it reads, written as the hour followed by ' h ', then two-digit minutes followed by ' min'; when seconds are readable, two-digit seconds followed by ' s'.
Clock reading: 9 h 14 min
